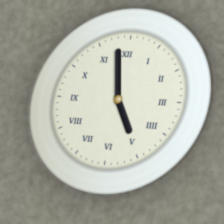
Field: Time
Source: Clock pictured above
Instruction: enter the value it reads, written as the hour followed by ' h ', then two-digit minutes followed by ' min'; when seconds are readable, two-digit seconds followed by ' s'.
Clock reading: 4 h 58 min
